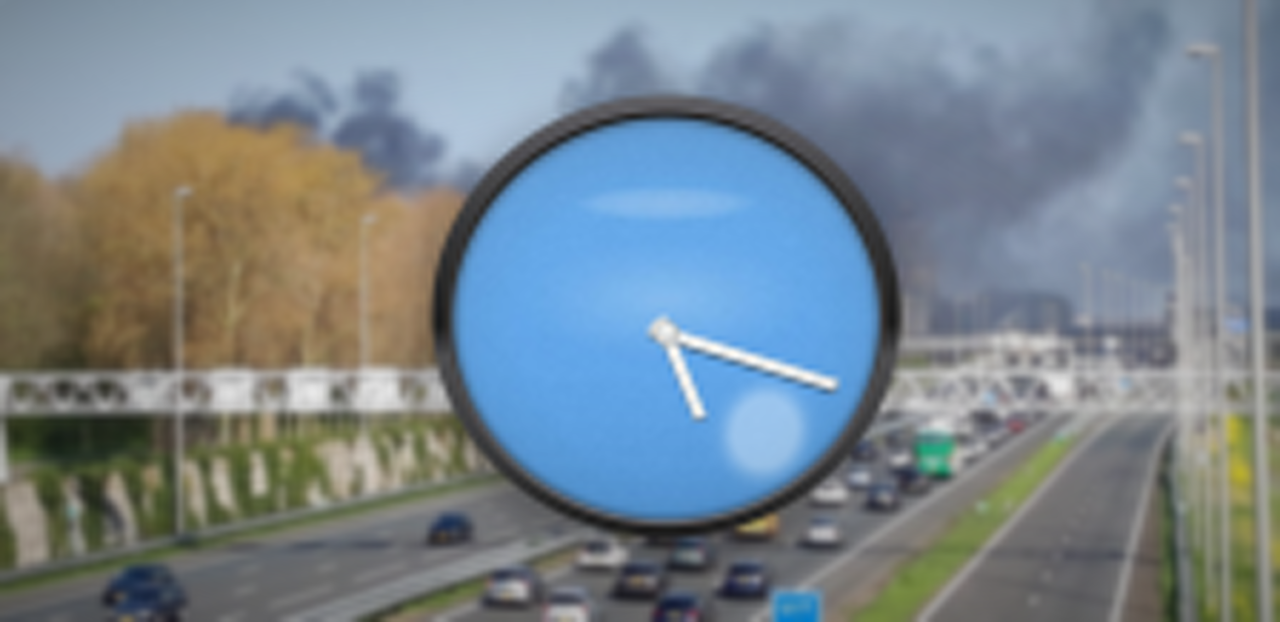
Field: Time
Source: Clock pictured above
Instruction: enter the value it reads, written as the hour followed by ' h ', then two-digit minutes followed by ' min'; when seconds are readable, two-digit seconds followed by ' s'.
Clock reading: 5 h 18 min
